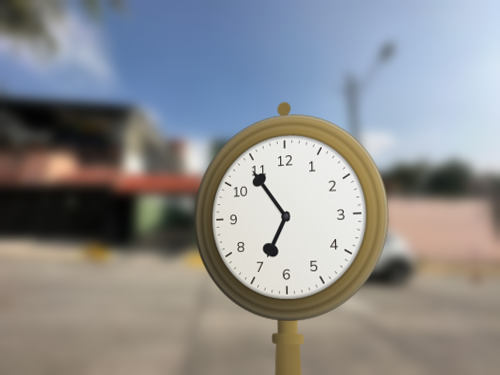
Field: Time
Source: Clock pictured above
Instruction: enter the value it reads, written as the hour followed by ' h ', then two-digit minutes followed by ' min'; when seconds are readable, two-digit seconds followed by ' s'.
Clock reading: 6 h 54 min
